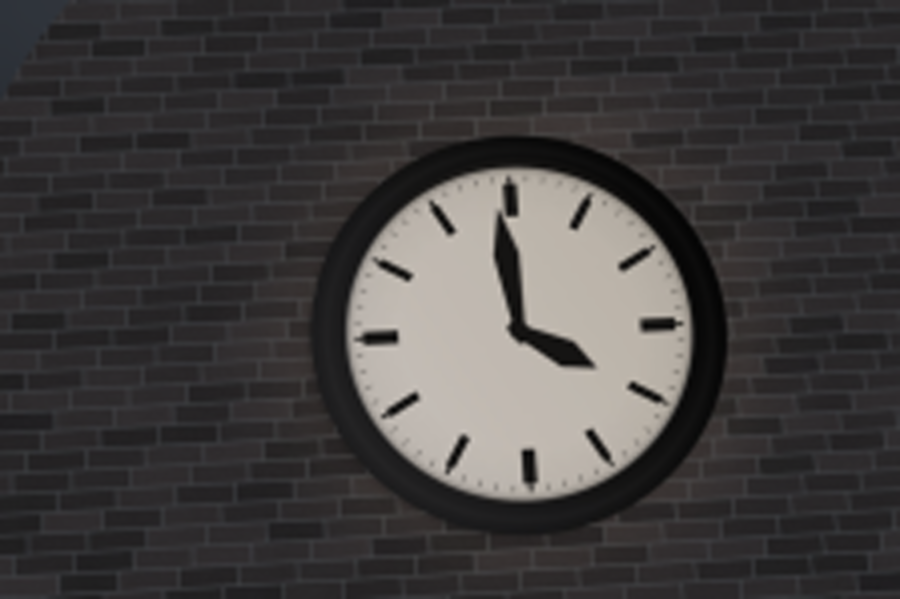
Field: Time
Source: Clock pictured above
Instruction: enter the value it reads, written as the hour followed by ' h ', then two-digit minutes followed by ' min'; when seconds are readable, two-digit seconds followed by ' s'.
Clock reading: 3 h 59 min
